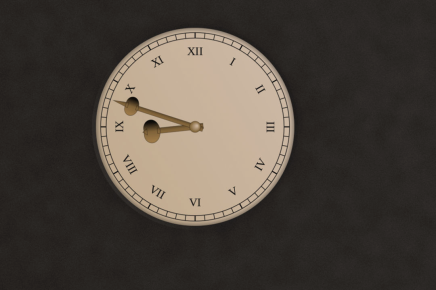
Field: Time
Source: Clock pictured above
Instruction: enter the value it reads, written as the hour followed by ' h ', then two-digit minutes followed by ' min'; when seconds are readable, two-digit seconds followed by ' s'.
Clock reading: 8 h 48 min
